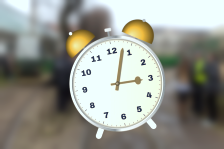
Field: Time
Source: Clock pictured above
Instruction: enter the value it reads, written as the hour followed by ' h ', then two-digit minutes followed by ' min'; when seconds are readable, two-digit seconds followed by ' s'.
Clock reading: 3 h 03 min
